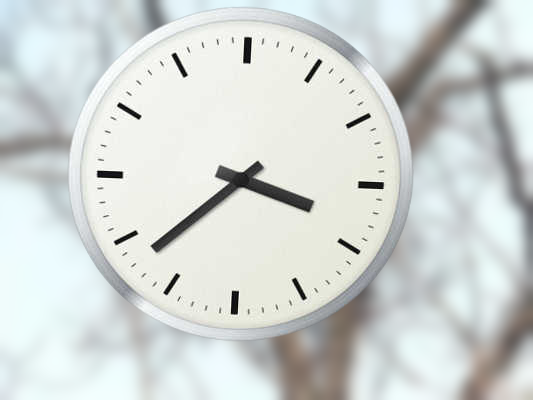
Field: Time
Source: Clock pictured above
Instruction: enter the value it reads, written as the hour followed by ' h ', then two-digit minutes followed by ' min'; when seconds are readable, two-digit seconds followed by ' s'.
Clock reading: 3 h 38 min
